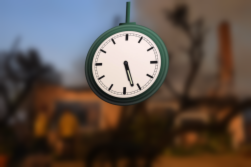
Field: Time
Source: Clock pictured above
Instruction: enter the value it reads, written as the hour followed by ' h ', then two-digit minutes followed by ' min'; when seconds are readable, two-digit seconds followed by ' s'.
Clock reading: 5 h 27 min
